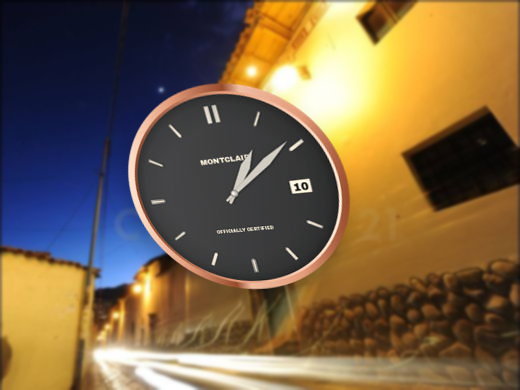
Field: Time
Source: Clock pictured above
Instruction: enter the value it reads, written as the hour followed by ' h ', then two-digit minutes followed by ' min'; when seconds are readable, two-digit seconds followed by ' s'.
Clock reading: 1 h 09 min
